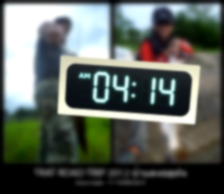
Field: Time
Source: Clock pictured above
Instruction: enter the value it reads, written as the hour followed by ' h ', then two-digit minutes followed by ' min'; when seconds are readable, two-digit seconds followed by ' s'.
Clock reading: 4 h 14 min
